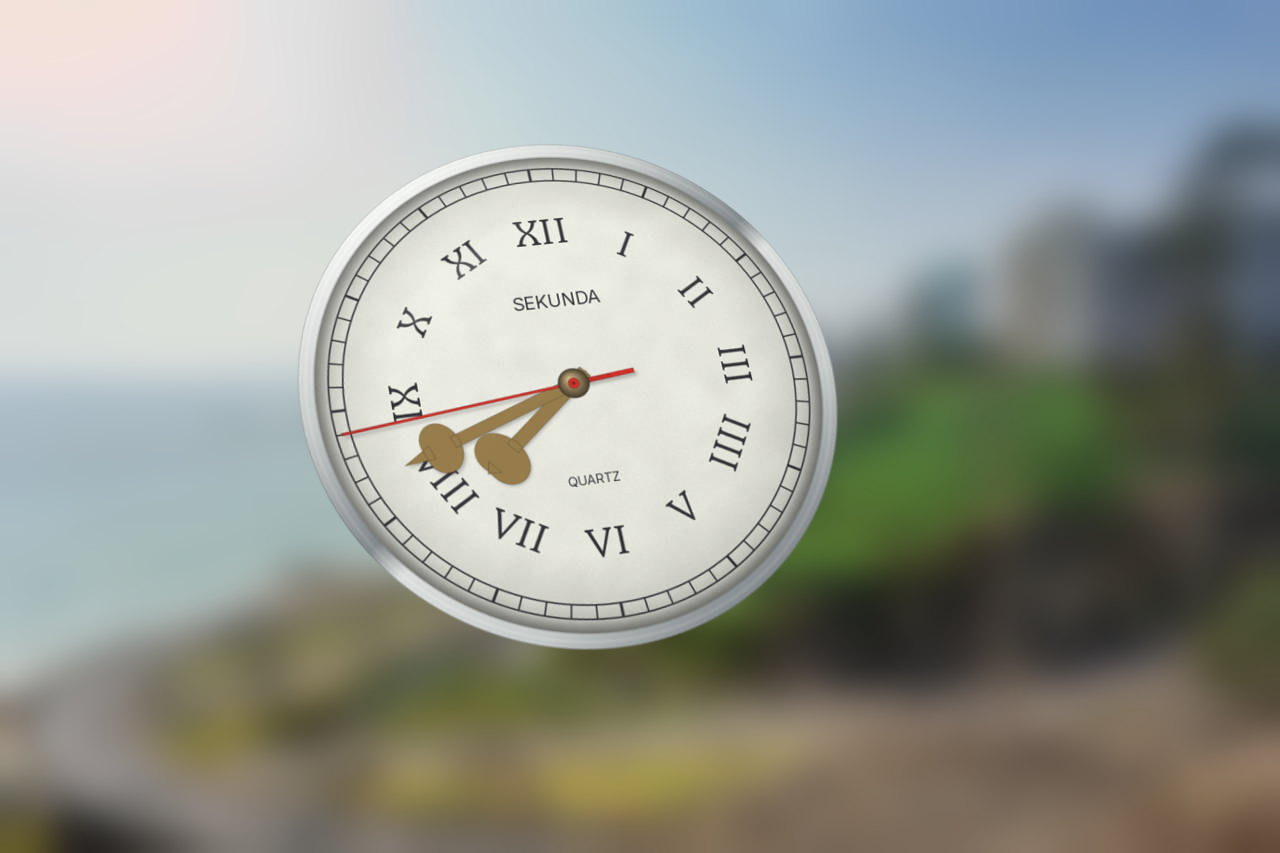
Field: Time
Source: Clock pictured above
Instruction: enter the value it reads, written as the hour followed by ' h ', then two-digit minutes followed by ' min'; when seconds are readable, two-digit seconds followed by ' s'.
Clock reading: 7 h 41 min 44 s
